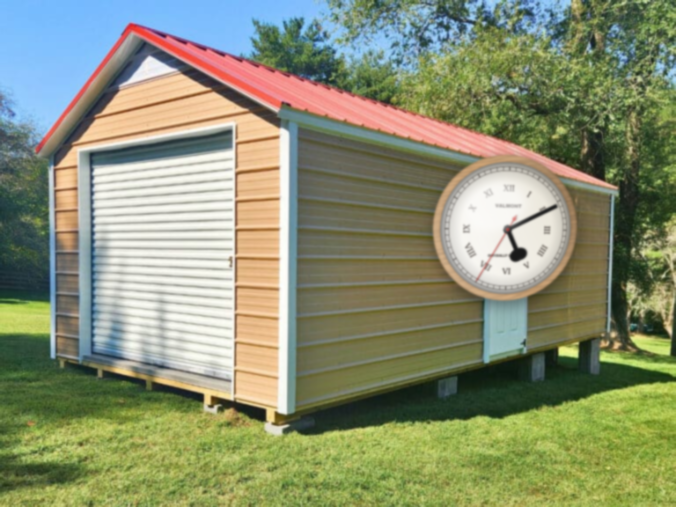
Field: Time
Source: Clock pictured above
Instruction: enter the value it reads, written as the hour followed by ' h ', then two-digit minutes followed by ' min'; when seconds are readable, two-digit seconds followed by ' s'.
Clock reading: 5 h 10 min 35 s
